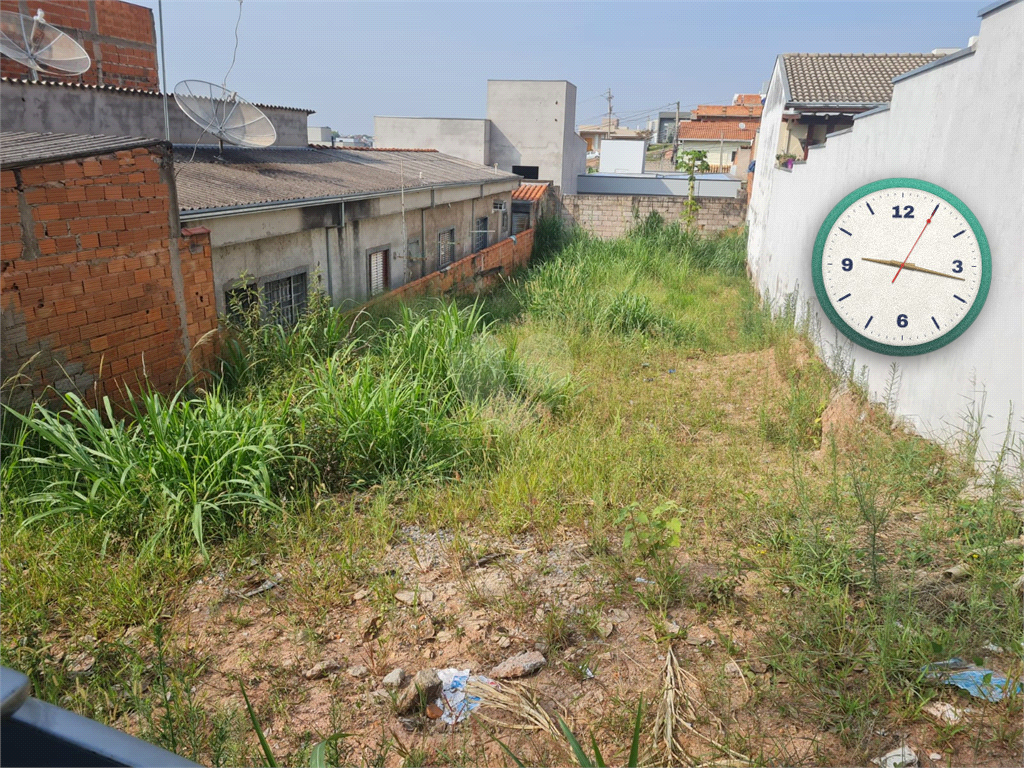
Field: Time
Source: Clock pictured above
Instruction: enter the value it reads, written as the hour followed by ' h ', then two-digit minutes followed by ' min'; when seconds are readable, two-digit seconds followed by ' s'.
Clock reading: 9 h 17 min 05 s
